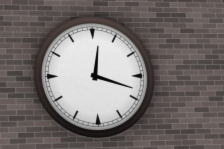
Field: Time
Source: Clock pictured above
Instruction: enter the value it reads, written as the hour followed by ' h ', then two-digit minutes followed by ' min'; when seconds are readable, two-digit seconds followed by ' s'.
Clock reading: 12 h 18 min
